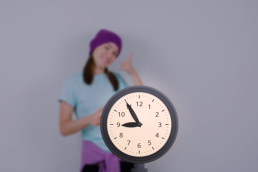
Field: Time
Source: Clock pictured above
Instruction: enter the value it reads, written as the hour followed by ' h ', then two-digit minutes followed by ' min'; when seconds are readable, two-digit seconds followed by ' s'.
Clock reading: 8 h 55 min
